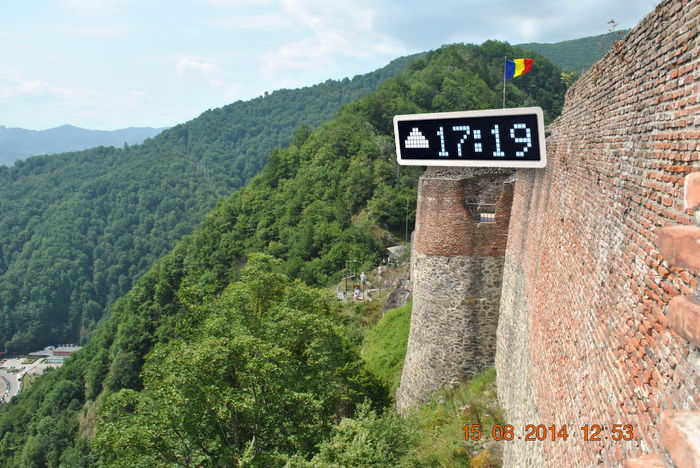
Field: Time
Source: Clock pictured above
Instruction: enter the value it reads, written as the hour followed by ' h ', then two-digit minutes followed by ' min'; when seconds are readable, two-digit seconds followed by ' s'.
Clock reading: 17 h 19 min
